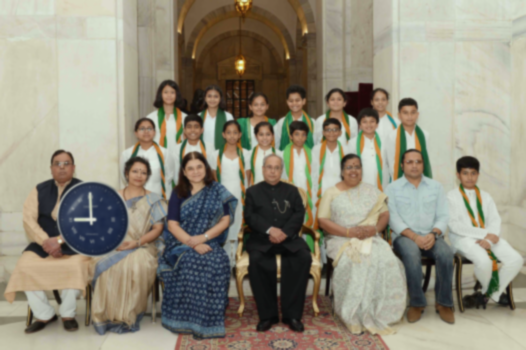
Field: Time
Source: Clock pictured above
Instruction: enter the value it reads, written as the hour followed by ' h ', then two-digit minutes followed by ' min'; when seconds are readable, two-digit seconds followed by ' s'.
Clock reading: 9 h 00 min
